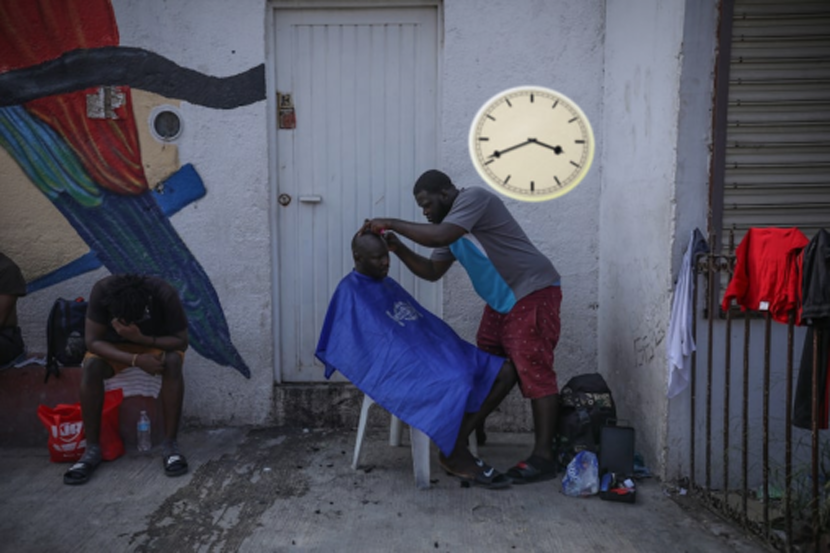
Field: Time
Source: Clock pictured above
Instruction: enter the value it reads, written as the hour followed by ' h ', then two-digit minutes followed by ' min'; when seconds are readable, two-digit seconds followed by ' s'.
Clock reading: 3 h 41 min
